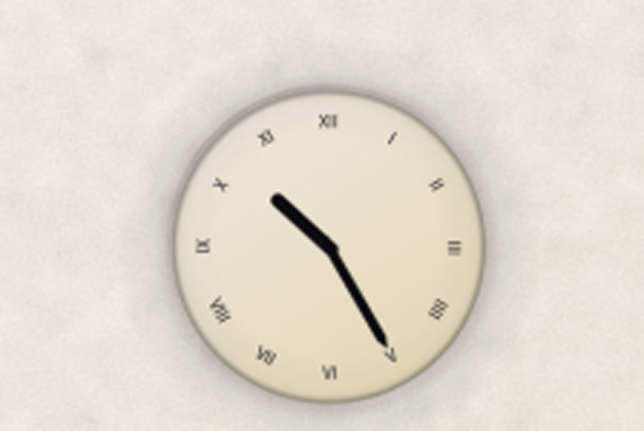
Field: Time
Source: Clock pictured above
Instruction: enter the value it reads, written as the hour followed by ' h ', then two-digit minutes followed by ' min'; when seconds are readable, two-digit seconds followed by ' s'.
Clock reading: 10 h 25 min
